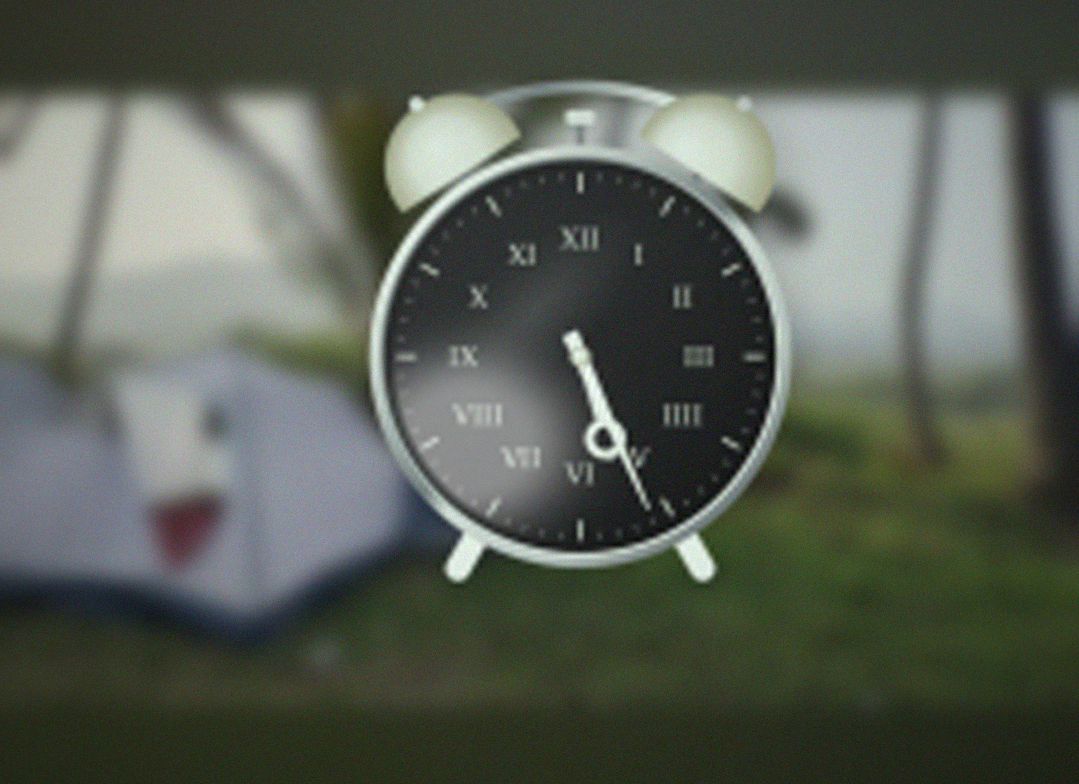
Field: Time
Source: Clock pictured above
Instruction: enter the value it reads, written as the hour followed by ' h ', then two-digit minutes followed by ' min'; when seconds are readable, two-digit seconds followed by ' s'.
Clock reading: 5 h 26 min
